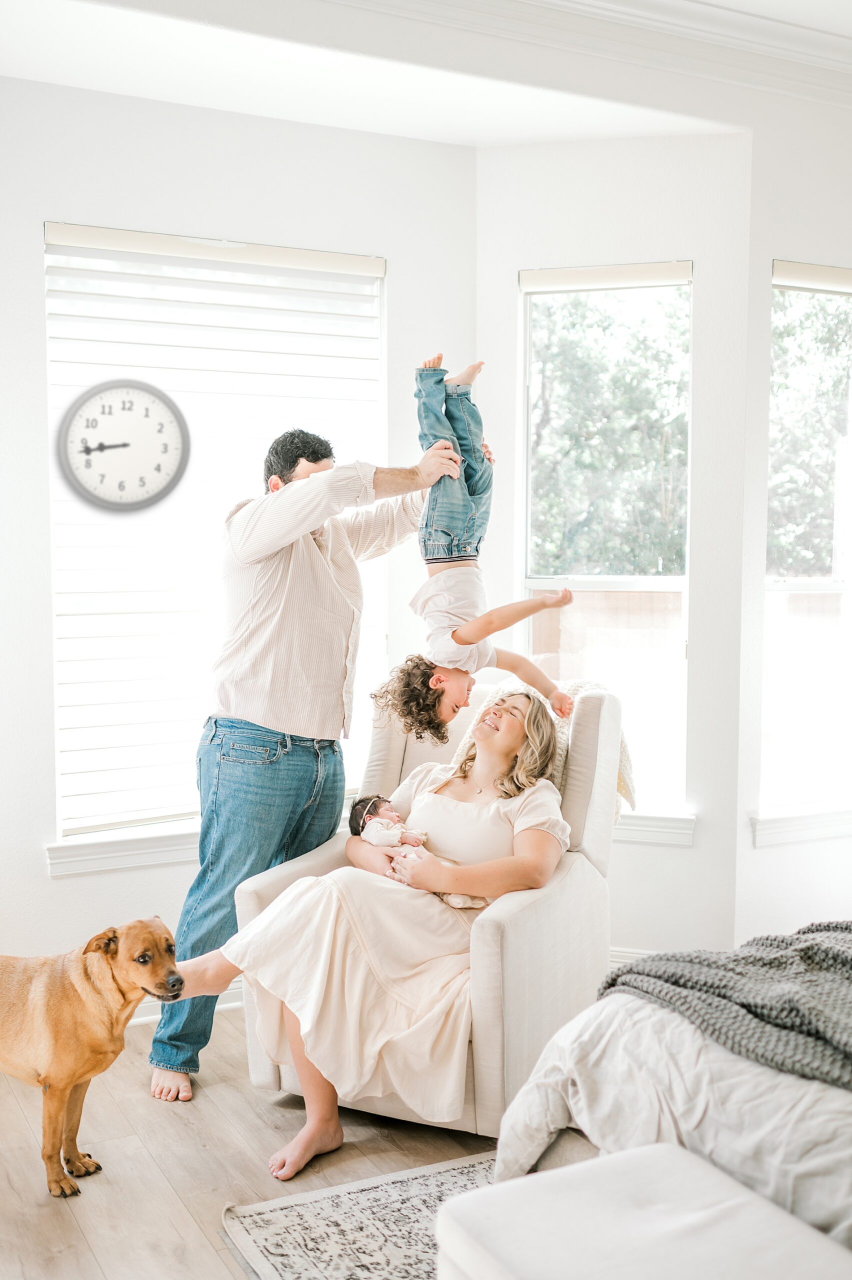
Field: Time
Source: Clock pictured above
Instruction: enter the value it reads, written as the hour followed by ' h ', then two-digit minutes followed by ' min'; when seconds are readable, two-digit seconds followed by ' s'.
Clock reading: 8 h 43 min
